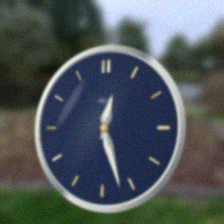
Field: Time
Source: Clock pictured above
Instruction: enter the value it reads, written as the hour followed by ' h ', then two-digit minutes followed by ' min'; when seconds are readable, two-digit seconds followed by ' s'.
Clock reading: 12 h 27 min
